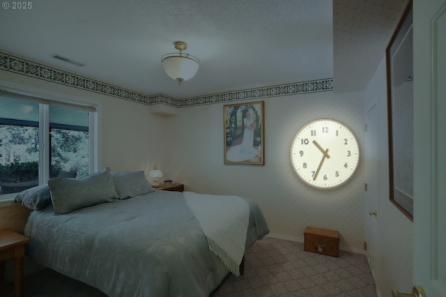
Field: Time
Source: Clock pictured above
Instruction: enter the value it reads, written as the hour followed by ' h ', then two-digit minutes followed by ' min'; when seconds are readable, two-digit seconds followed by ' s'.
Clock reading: 10 h 34 min
